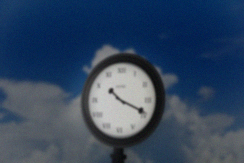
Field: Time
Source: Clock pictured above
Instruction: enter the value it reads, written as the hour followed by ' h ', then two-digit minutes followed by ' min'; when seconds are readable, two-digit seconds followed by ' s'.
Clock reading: 10 h 19 min
